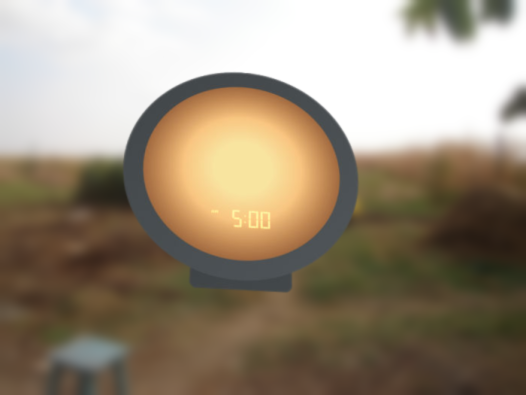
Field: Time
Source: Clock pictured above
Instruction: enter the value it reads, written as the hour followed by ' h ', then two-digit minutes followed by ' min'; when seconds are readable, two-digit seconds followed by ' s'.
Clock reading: 5 h 00 min
